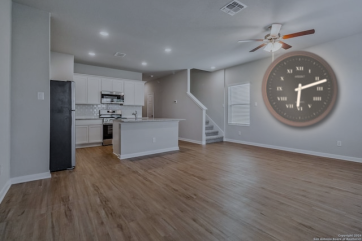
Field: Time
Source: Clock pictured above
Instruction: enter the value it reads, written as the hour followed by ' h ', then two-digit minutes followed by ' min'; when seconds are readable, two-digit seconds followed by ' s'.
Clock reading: 6 h 12 min
